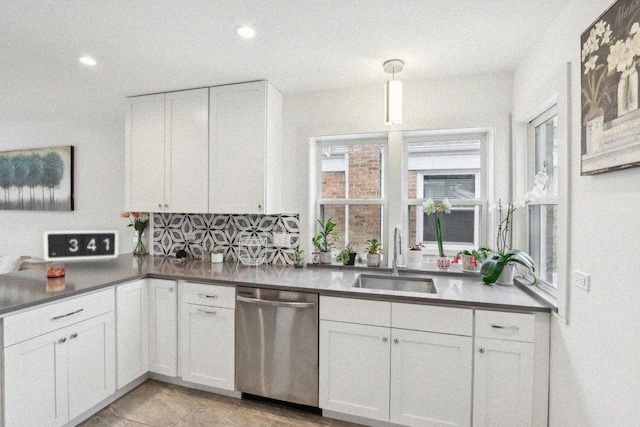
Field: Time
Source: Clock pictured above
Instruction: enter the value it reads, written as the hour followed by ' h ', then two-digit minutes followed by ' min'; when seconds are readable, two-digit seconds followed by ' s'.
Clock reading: 3 h 41 min
